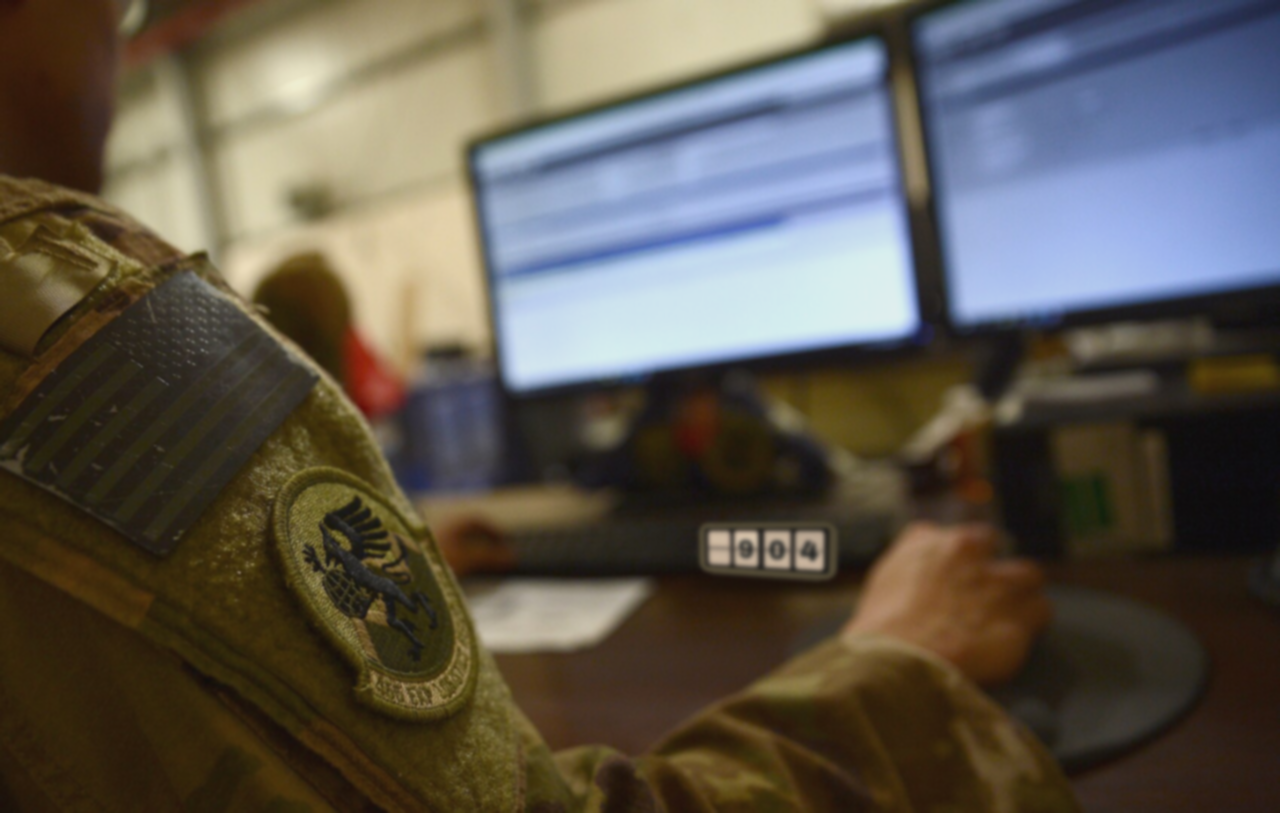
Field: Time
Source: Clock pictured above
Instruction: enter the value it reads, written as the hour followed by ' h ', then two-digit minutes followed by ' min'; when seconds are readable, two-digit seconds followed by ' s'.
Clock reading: 9 h 04 min
